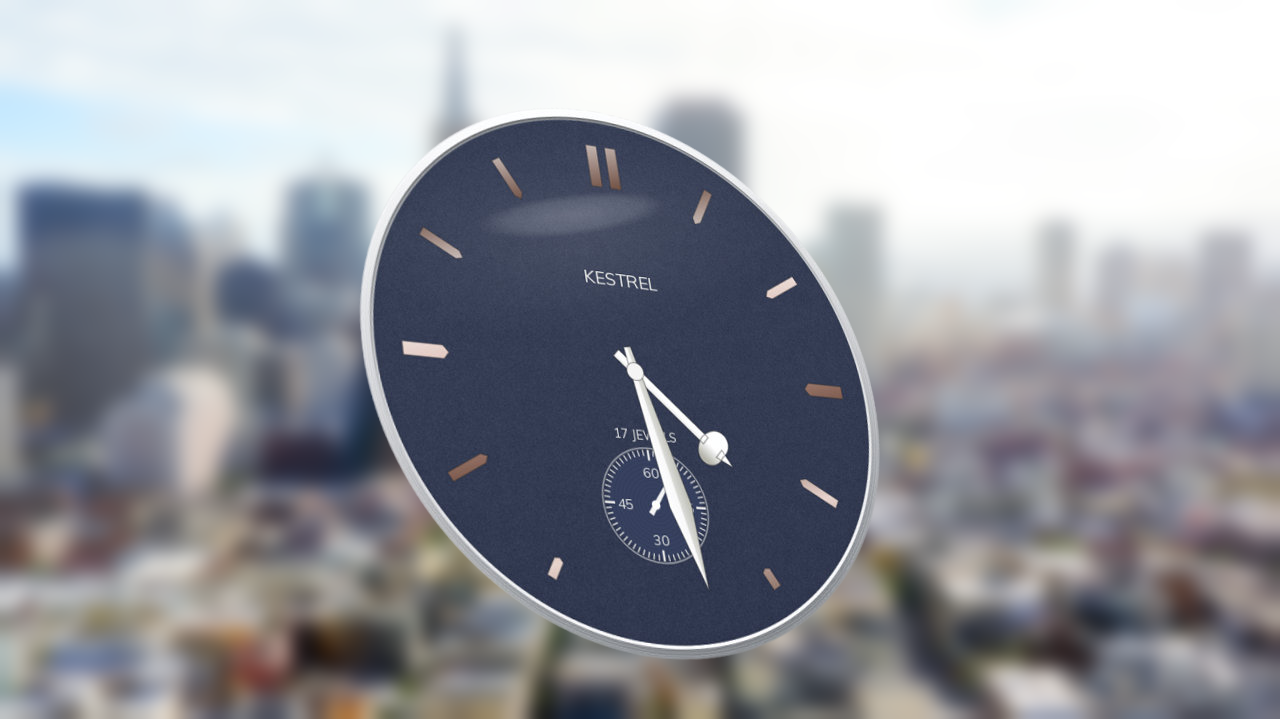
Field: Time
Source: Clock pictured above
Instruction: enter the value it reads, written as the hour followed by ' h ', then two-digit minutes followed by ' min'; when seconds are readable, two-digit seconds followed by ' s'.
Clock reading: 4 h 28 min 06 s
